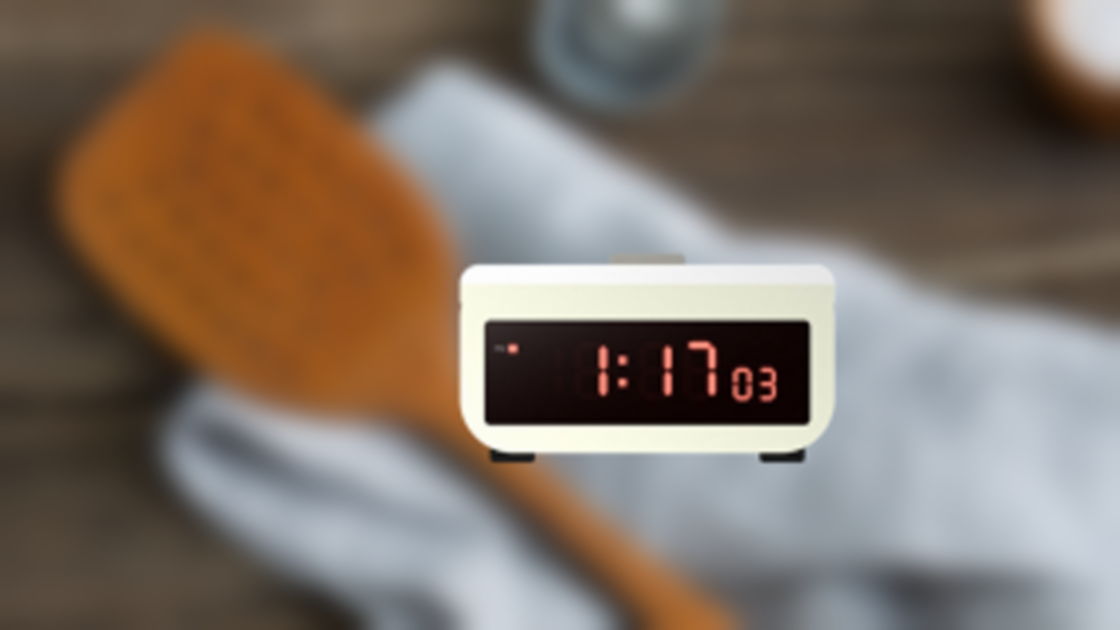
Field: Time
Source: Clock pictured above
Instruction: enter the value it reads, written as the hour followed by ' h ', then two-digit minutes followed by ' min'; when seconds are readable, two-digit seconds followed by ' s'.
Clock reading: 1 h 17 min 03 s
